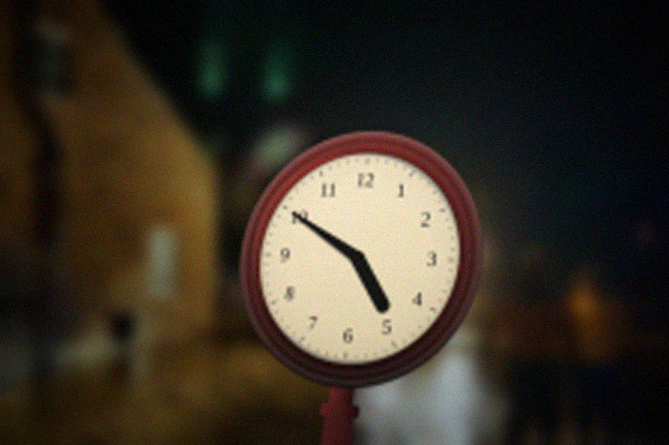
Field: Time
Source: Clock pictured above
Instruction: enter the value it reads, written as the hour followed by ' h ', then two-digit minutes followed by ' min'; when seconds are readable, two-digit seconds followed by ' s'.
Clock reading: 4 h 50 min
